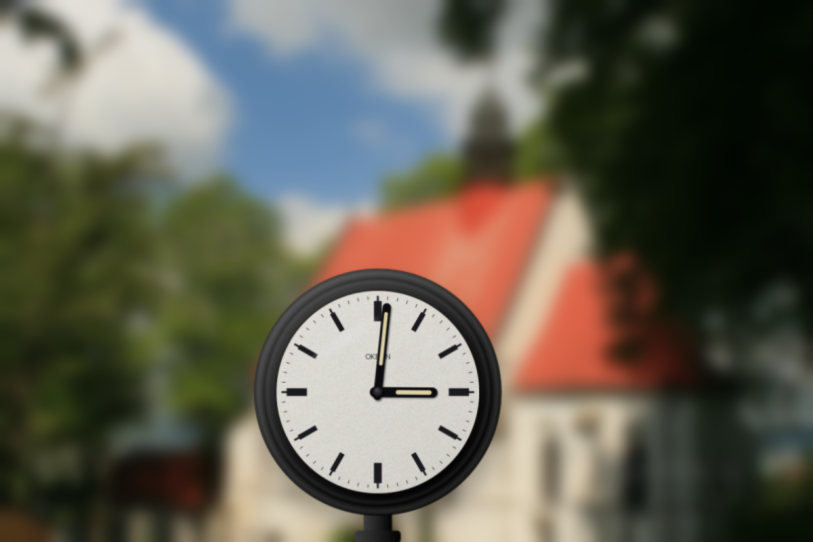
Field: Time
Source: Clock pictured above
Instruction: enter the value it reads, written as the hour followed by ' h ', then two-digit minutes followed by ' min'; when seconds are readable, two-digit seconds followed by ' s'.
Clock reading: 3 h 01 min
